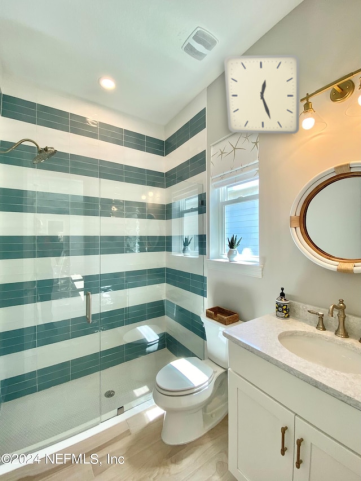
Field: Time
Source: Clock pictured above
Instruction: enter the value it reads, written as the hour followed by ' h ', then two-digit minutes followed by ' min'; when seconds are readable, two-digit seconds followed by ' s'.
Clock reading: 12 h 27 min
